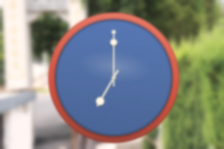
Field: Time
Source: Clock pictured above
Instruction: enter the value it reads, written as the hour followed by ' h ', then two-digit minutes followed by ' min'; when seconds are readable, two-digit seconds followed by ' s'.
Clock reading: 7 h 00 min
